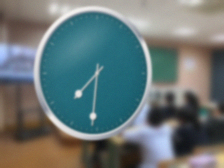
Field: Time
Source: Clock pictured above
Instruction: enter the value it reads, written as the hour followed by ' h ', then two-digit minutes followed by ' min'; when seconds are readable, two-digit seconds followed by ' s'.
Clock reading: 7 h 31 min
